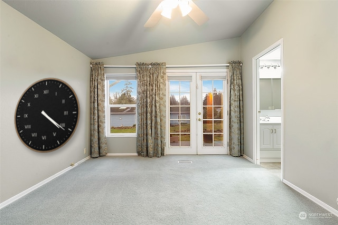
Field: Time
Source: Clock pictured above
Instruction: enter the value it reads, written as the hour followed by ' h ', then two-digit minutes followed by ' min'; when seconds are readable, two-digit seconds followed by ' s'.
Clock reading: 4 h 21 min
